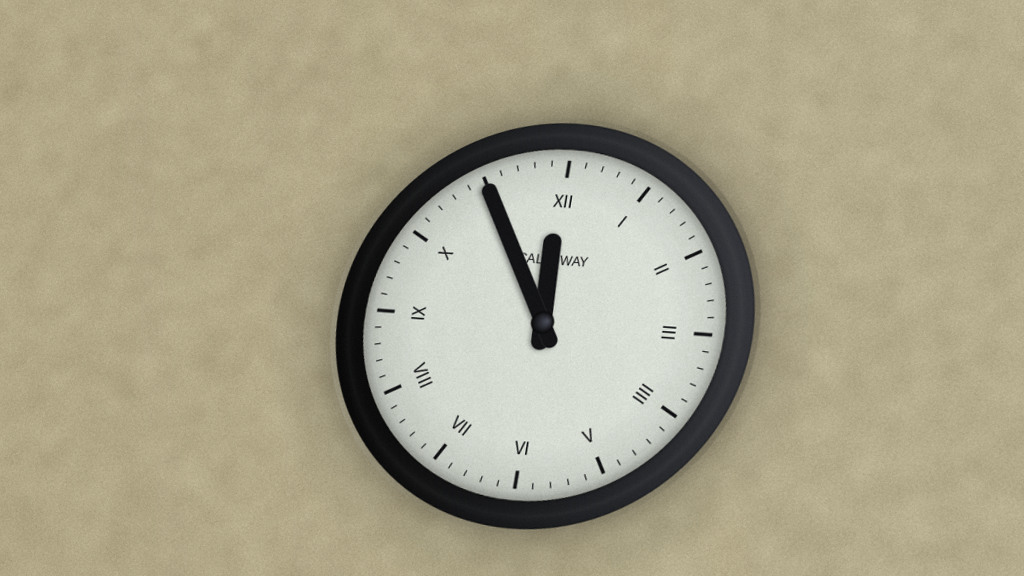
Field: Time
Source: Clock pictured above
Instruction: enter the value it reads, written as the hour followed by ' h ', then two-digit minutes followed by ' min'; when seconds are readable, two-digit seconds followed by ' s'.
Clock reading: 11 h 55 min
